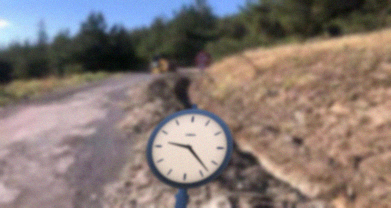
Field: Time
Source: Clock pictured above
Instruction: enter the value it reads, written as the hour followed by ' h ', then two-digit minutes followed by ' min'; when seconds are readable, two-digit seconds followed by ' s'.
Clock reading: 9 h 23 min
